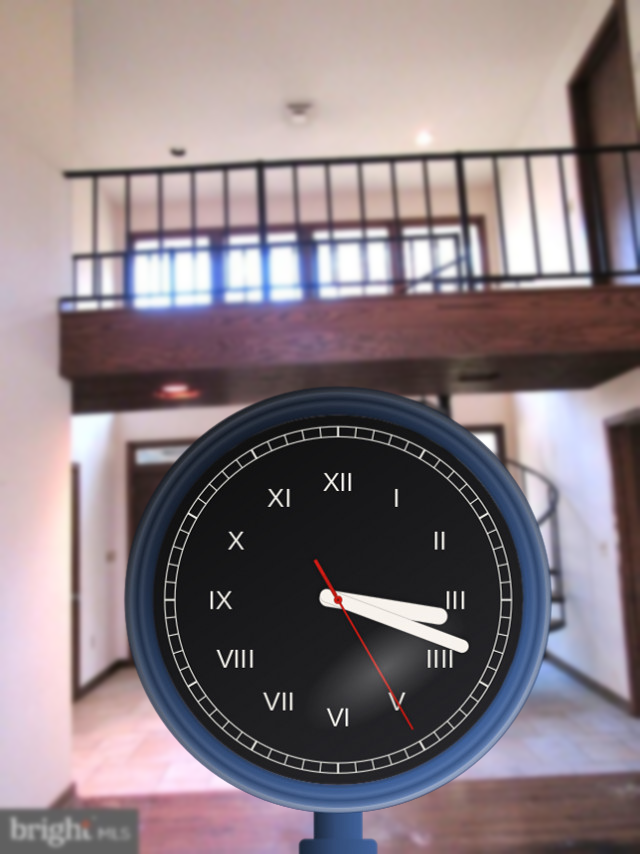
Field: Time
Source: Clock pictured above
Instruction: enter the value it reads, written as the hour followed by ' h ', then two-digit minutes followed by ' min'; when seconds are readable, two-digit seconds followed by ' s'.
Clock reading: 3 h 18 min 25 s
